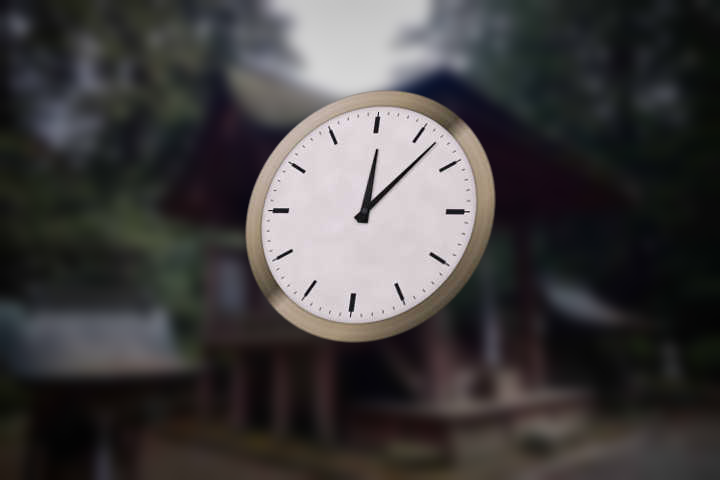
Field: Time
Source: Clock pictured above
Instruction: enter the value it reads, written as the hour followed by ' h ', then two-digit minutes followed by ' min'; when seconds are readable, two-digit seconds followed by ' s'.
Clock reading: 12 h 07 min
